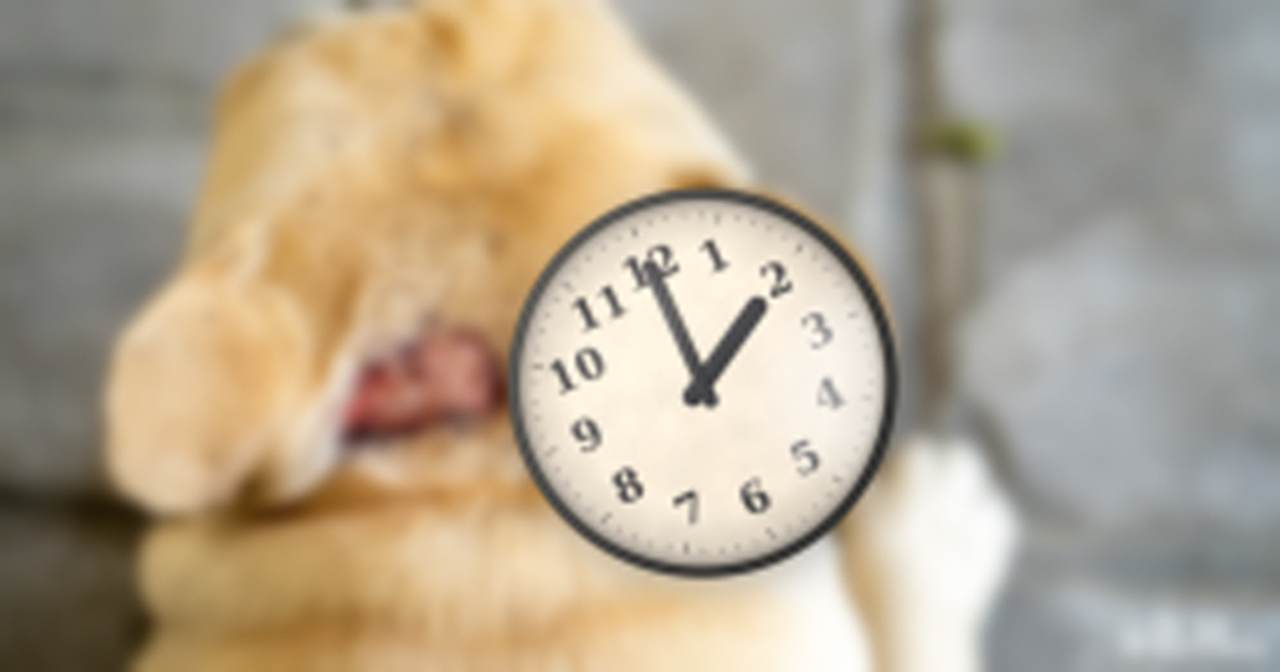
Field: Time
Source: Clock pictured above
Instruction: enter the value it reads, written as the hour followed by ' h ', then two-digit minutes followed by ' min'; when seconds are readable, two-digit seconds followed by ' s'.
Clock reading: 2 h 00 min
